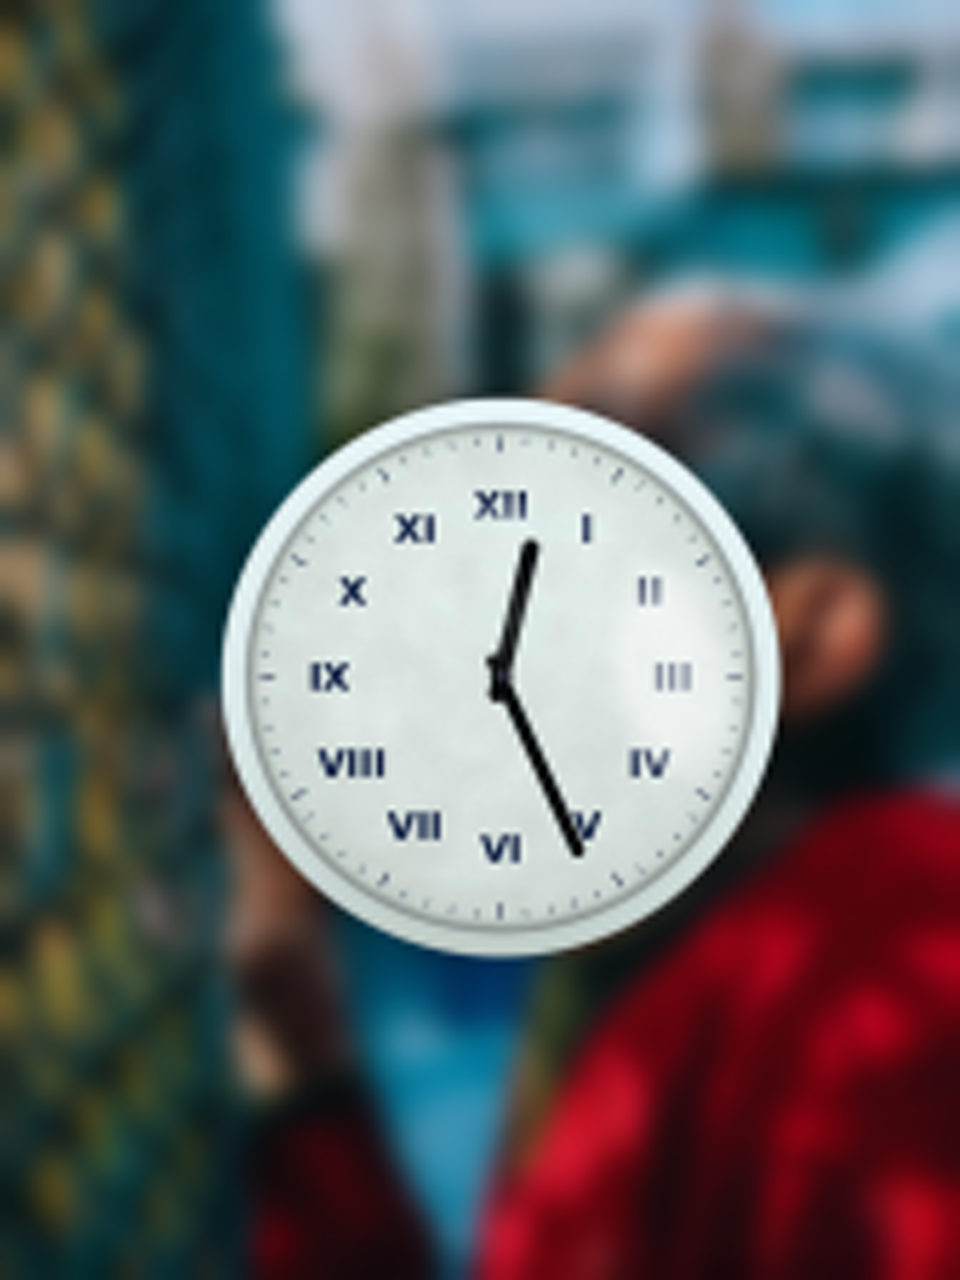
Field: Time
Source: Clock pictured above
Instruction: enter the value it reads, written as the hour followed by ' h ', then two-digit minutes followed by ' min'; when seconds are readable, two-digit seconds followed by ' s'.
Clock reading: 12 h 26 min
